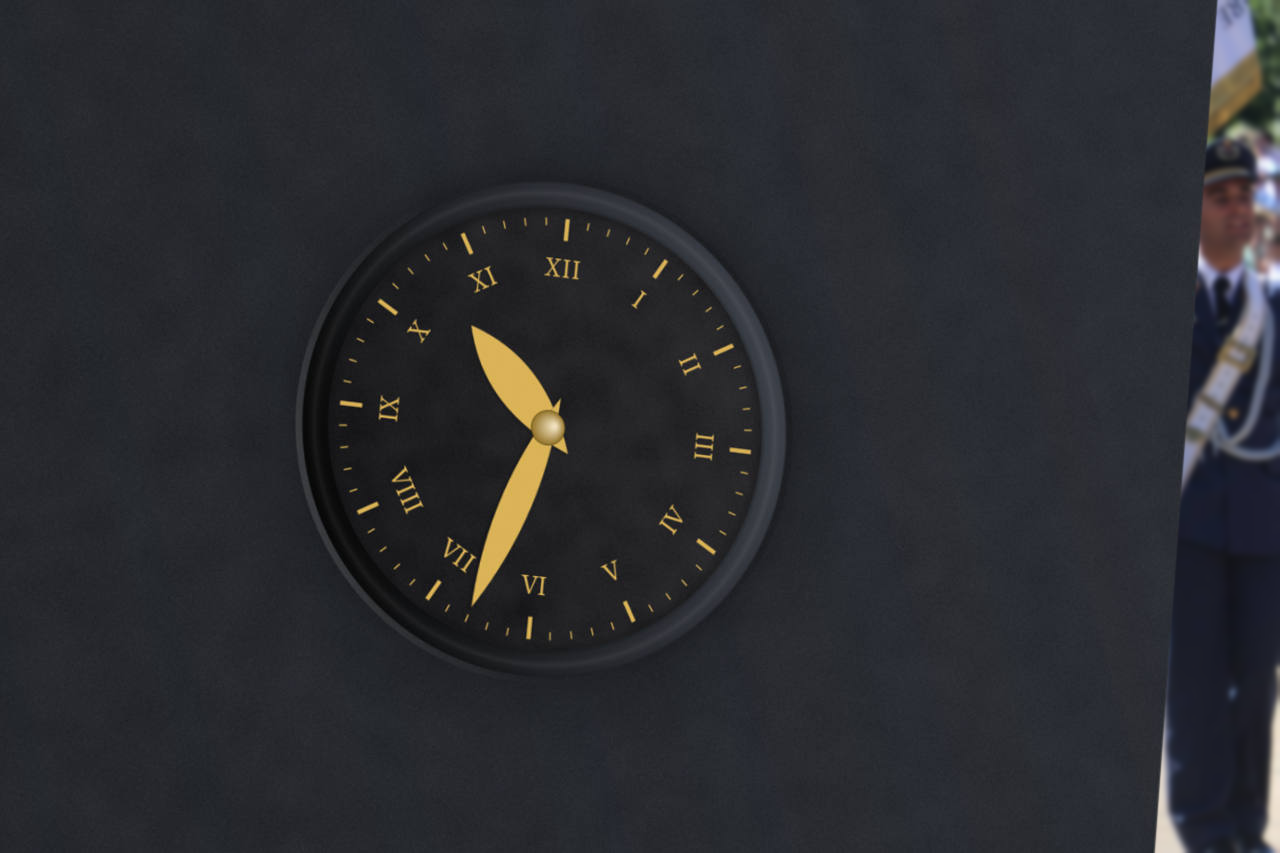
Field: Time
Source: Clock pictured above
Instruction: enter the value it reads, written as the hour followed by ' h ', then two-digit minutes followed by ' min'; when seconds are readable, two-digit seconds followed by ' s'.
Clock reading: 10 h 33 min
